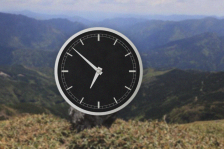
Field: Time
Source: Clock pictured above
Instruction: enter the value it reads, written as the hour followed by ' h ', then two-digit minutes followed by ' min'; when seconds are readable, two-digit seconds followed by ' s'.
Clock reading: 6 h 52 min
